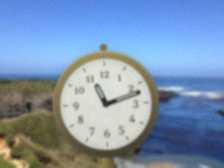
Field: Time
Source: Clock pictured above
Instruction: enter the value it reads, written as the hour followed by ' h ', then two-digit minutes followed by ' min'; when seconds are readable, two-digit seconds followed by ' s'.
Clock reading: 11 h 12 min
